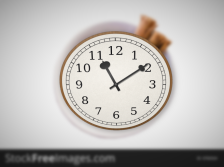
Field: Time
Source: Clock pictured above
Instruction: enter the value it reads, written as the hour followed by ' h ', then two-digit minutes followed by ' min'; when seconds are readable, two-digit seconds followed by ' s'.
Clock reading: 11 h 09 min
